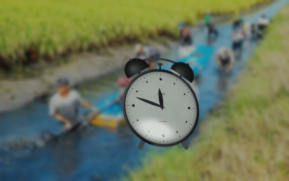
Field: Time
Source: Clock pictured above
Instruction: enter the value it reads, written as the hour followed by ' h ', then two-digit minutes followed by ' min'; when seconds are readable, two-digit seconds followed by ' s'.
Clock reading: 11 h 48 min
